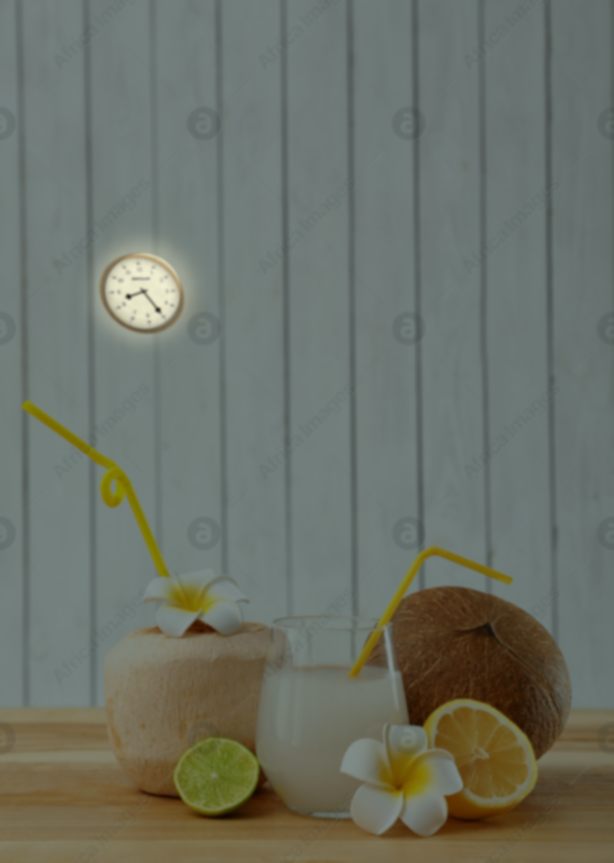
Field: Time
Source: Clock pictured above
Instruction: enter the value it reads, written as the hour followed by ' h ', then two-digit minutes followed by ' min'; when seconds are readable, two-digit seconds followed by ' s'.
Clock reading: 8 h 25 min
